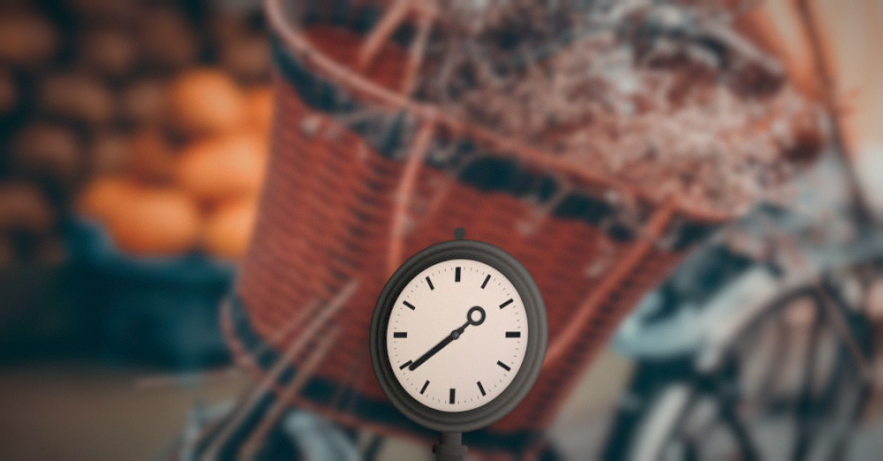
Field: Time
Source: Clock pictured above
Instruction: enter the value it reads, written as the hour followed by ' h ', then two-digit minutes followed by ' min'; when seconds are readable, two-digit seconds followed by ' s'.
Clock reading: 1 h 39 min
